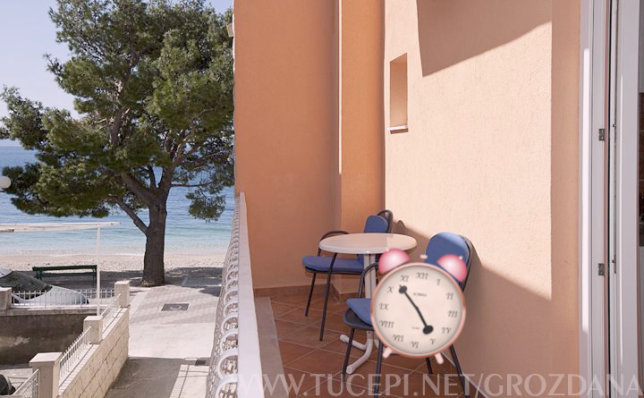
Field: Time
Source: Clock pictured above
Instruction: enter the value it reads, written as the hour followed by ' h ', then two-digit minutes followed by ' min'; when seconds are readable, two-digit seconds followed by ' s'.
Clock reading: 4 h 53 min
